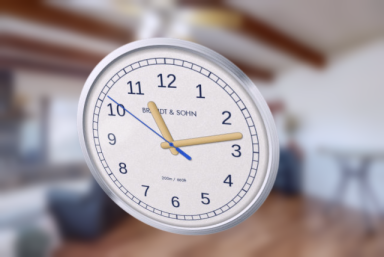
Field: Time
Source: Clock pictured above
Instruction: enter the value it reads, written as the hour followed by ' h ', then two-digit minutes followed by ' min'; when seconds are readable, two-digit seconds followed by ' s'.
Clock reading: 11 h 12 min 51 s
